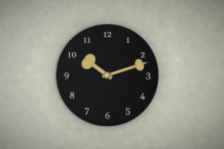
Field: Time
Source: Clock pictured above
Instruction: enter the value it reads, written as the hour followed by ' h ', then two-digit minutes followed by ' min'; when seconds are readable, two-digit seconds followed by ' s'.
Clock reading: 10 h 12 min
